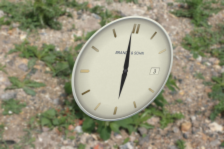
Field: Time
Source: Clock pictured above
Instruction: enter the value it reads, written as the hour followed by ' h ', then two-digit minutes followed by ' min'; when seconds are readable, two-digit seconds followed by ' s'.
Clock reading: 5 h 59 min
